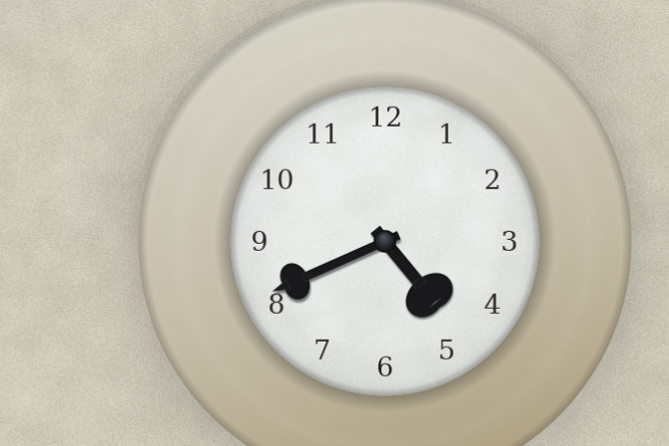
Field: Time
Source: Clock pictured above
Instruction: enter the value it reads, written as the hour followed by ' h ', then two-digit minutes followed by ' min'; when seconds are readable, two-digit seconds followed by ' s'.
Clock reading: 4 h 41 min
